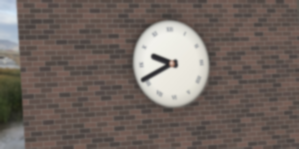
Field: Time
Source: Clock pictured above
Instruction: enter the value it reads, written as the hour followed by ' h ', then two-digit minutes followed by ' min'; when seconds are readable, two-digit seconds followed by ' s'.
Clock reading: 9 h 41 min
